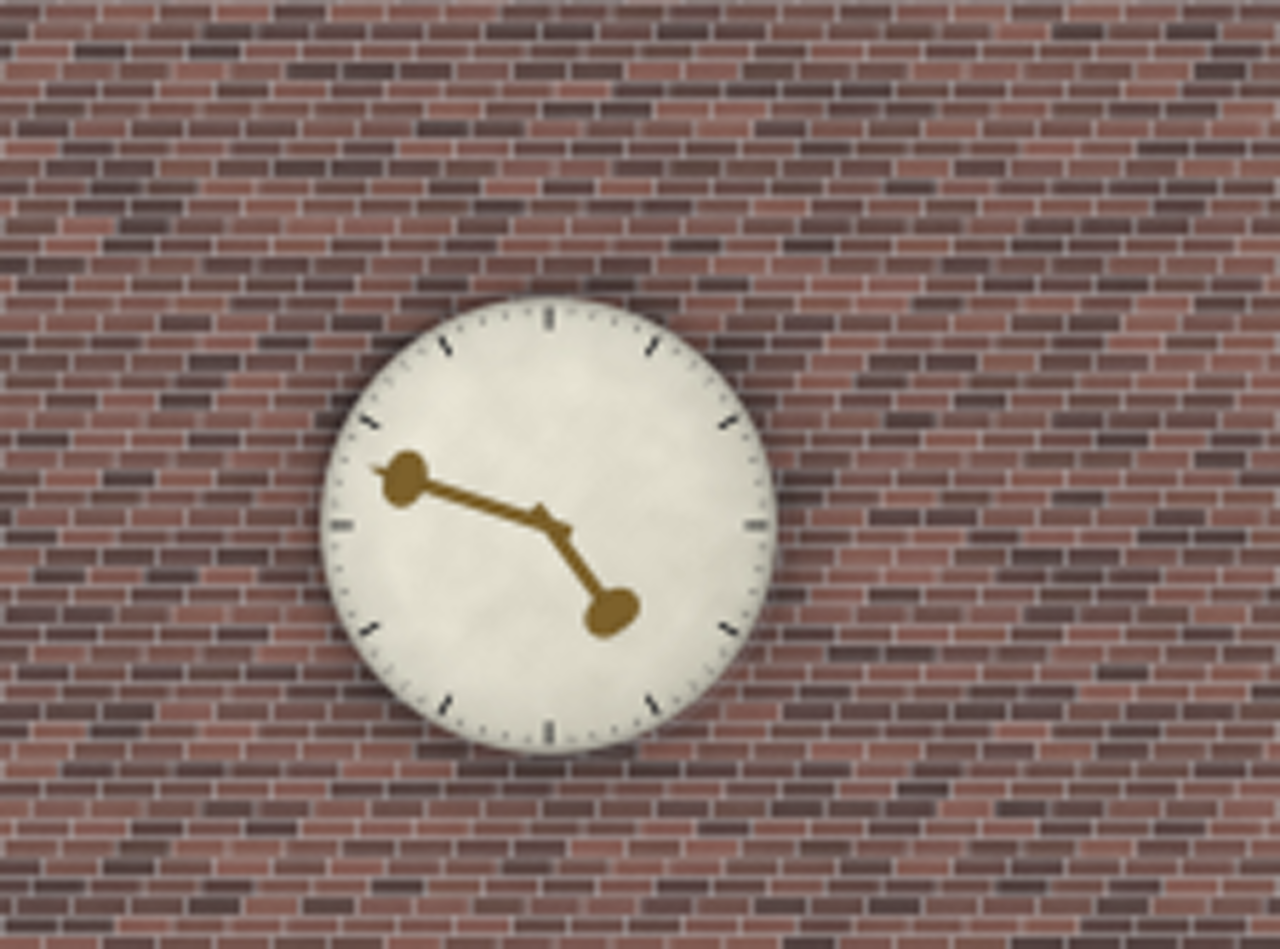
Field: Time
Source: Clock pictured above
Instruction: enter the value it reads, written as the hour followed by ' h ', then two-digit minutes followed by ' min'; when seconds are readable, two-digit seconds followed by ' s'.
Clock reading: 4 h 48 min
